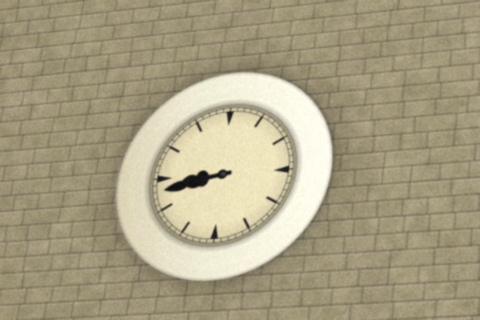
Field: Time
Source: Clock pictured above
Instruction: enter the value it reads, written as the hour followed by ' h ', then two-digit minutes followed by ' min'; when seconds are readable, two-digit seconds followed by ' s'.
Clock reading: 8 h 43 min
